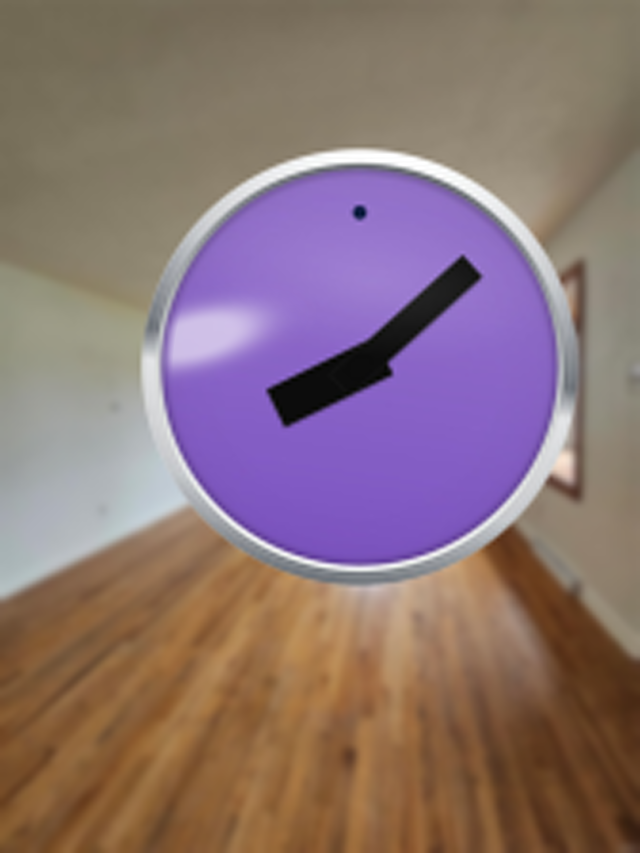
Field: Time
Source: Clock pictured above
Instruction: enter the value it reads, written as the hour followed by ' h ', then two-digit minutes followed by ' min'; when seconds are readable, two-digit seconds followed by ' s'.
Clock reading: 8 h 08 min
